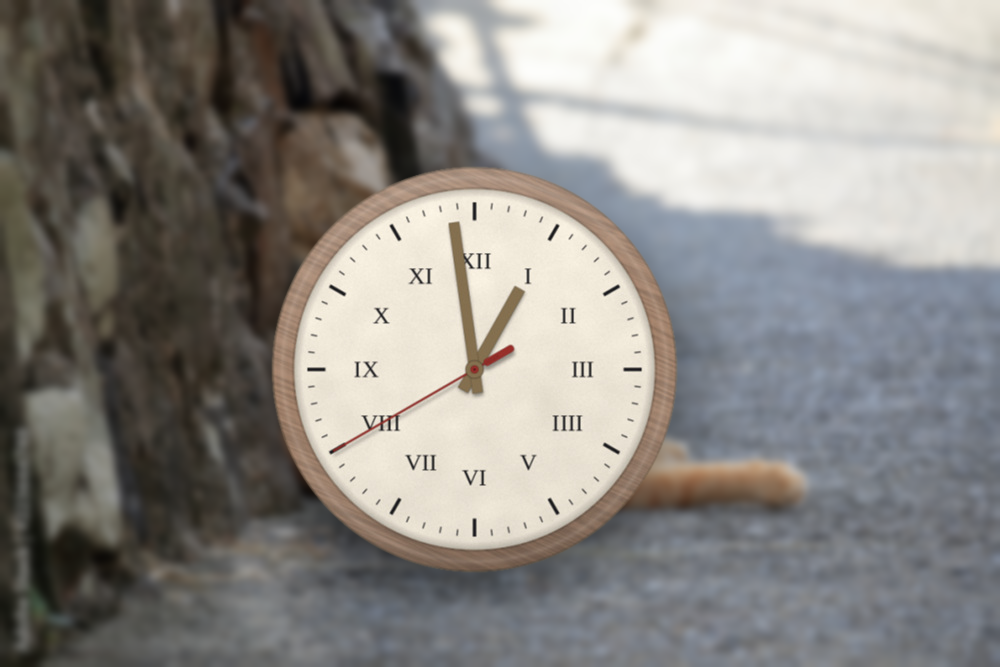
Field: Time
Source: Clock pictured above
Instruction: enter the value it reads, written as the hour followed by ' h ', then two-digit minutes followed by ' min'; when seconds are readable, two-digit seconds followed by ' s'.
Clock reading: 12 h 58 min 40 s
